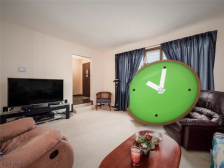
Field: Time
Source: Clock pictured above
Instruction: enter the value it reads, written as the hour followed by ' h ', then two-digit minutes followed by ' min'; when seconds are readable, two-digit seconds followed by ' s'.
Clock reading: 10 h 00 min
